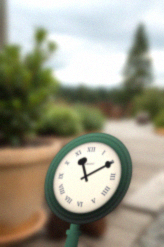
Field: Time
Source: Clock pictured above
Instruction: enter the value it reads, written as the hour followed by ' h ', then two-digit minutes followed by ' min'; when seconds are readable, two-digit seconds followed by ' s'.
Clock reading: 11 h 10 min
